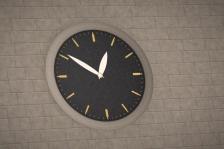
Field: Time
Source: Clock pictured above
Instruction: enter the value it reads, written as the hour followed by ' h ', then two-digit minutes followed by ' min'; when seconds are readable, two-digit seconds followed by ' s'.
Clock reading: 12 h 51 min
